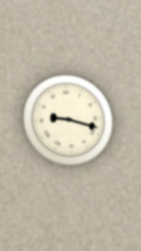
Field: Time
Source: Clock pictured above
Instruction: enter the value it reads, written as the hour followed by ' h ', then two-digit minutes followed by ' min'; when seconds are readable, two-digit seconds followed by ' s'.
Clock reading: 9 h 18 min
